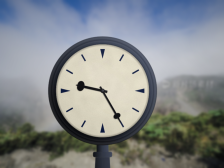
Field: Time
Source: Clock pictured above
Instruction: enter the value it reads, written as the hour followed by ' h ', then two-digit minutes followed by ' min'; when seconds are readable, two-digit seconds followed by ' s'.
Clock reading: 9 h 25 min
